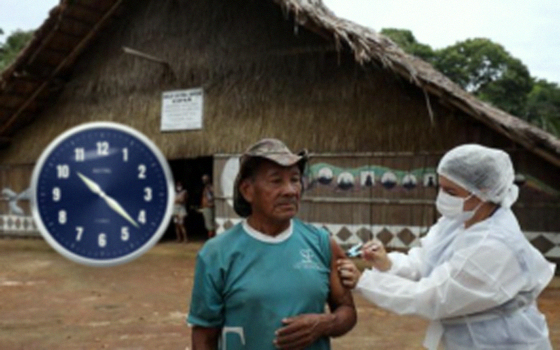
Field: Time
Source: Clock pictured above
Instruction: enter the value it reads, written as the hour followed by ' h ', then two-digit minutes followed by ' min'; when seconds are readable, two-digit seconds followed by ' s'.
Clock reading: 10 h 22 min
